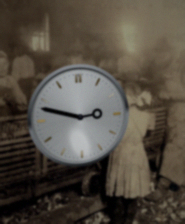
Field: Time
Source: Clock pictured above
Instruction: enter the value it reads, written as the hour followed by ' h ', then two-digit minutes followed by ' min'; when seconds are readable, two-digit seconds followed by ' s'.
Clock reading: 2 h 48 min
